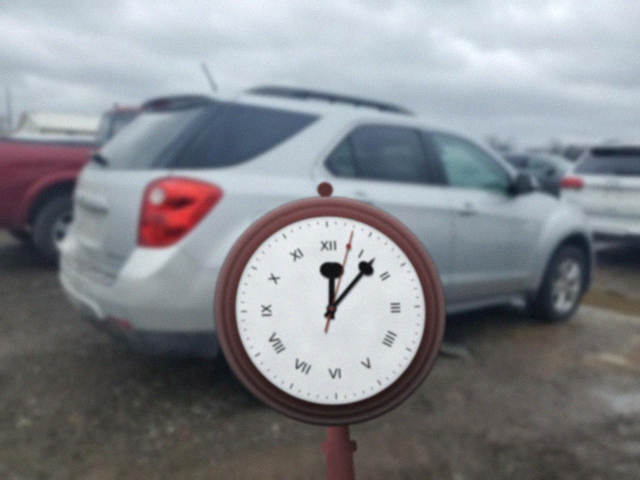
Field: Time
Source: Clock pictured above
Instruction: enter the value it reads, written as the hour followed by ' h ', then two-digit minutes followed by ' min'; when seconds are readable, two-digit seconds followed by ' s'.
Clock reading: 12 h 07 min 03 s
